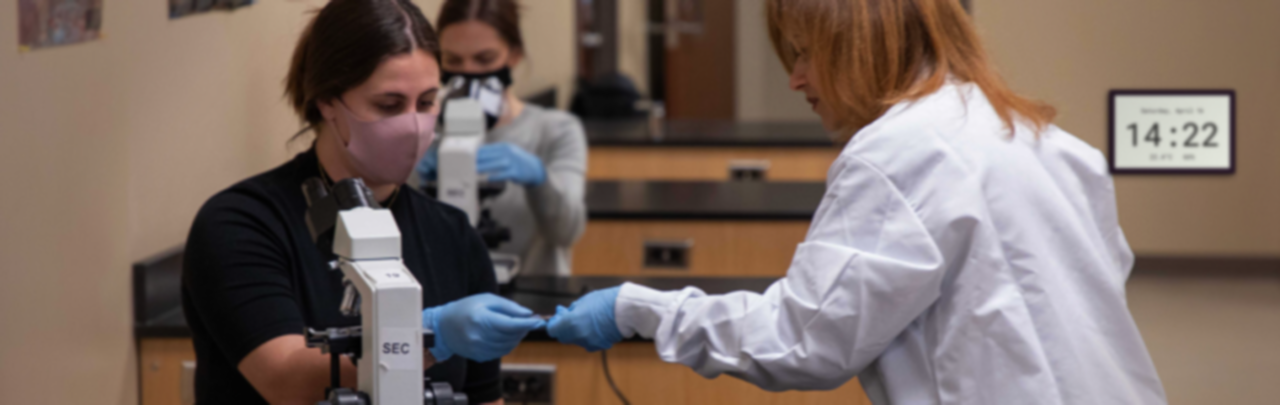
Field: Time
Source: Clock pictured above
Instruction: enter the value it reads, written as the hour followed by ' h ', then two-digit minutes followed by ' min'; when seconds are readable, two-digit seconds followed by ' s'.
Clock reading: 14 h 22 min
